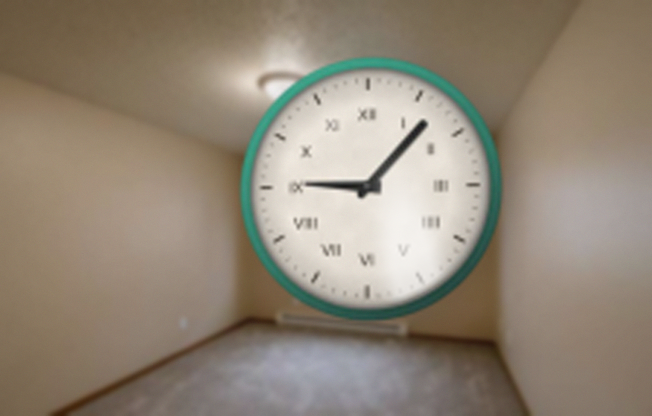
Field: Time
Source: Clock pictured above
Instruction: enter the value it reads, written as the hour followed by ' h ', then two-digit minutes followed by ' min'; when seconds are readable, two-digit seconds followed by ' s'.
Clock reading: 9 h 07 min
